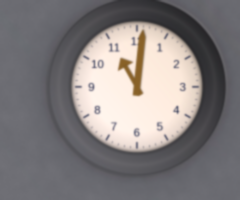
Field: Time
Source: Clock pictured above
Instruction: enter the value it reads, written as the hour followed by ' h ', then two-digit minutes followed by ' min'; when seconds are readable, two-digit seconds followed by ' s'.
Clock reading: 11 h 01 min
